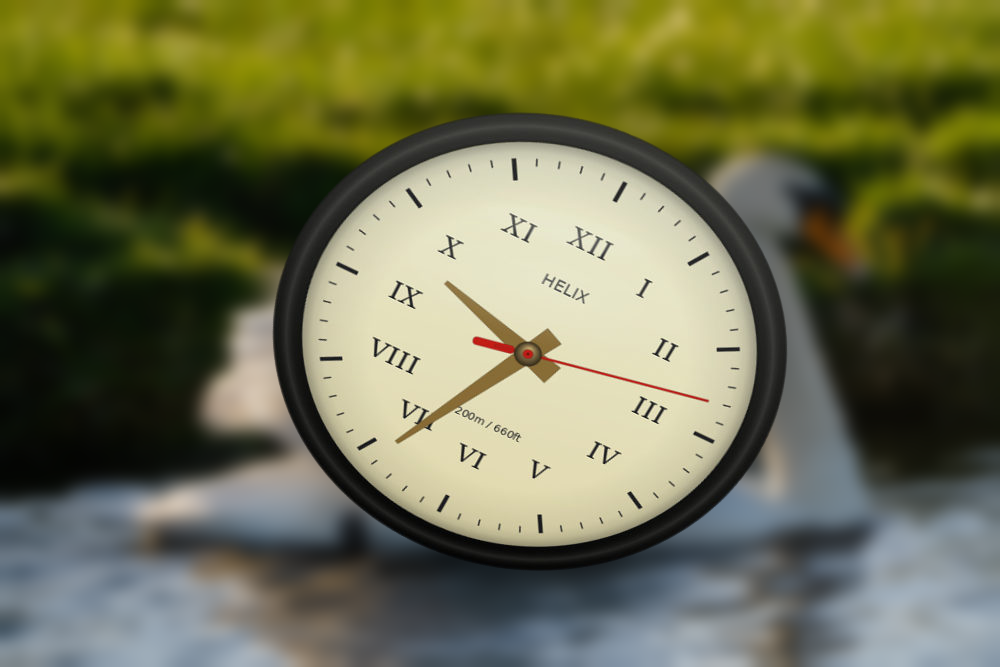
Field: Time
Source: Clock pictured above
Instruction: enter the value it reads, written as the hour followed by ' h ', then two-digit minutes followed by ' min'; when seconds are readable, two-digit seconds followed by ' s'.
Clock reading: 9 h 34 min 13 s
